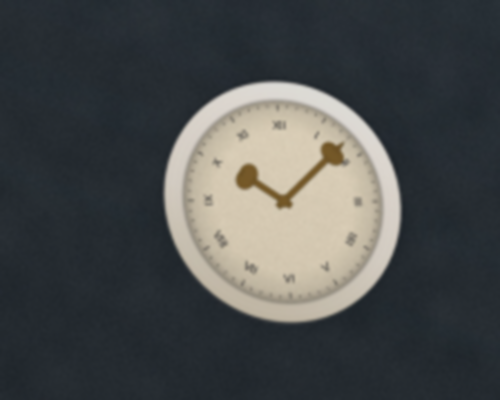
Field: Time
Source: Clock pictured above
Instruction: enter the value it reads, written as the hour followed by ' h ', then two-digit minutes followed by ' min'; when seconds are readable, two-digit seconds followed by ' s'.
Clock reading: 10 h 08 min
